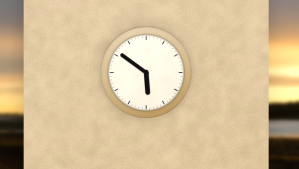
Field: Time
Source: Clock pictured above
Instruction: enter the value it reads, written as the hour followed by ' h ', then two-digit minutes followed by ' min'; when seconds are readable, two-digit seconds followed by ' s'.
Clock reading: 5 h 51 min
